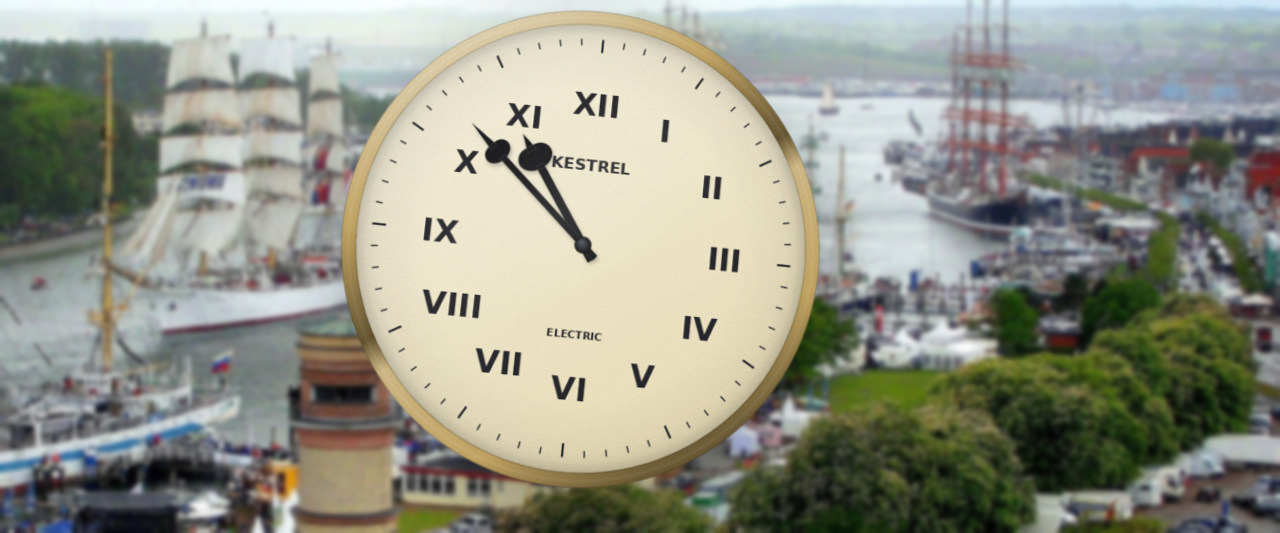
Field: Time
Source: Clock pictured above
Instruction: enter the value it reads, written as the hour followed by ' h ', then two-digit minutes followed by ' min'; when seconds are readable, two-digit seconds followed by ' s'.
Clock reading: 10 h 52 min
